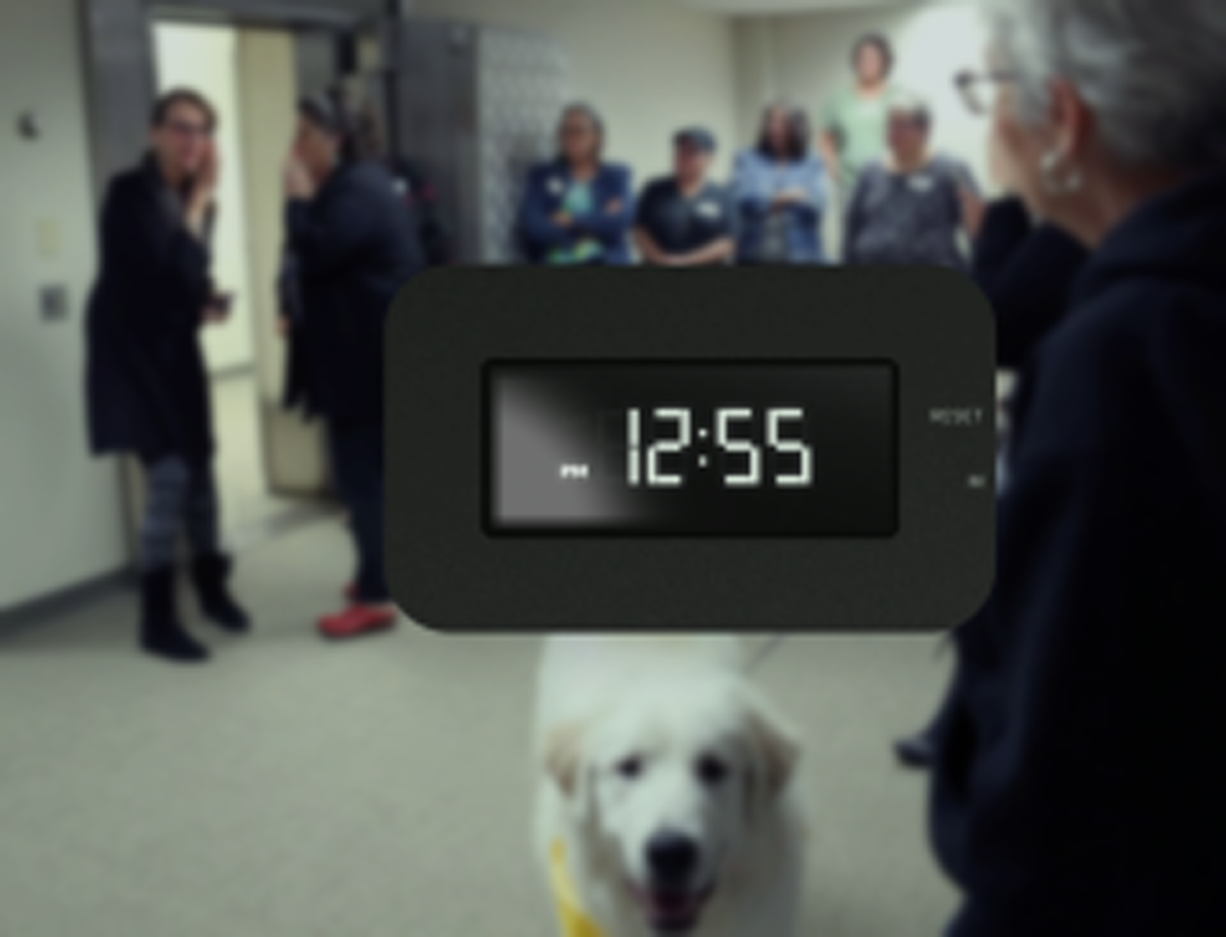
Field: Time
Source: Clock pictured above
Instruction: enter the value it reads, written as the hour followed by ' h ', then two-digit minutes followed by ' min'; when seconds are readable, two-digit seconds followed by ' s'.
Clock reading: 12 h 55 min
